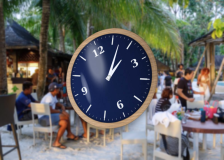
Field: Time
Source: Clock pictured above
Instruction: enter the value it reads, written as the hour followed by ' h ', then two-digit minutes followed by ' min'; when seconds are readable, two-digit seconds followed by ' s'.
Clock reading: 2 h 07 min
